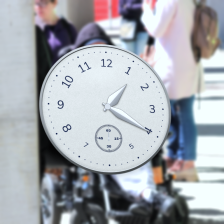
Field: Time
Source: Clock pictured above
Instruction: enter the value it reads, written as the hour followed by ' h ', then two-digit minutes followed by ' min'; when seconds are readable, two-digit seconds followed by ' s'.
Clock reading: 1 h 20 min
